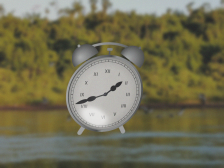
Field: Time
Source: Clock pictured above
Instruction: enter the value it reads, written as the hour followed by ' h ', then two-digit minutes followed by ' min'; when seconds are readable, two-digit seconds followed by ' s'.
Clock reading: 1 h 42 min
